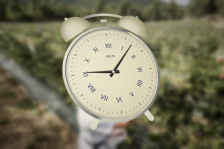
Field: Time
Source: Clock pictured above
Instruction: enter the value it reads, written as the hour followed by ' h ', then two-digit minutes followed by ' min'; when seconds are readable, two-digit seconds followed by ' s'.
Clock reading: 9 h 07 min
